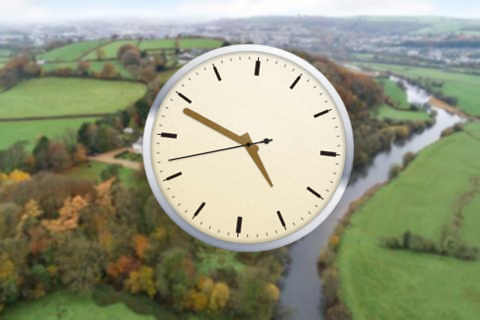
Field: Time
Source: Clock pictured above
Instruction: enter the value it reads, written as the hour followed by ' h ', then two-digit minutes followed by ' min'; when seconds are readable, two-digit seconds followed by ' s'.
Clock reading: 4 h 48 min 42 s
